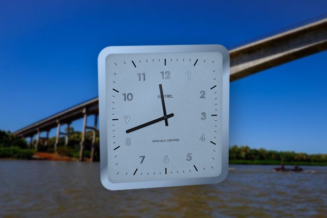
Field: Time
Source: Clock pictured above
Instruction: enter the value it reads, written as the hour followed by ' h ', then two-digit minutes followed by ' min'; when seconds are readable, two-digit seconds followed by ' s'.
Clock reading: 11 h 42 min
